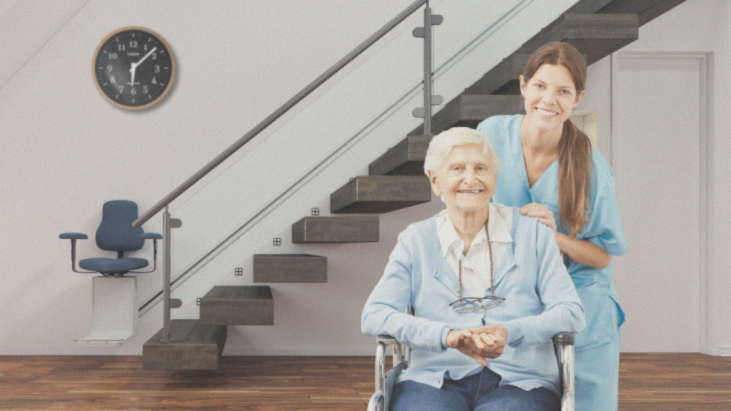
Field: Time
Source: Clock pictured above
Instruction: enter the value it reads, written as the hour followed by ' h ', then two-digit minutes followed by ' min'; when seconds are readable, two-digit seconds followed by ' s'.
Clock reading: 6 h 08 min
